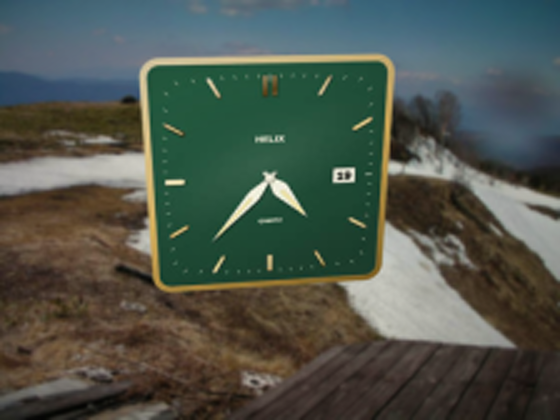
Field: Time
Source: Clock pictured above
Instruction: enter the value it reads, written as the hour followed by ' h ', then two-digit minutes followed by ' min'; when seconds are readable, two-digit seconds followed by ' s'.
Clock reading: 4 h 37 min
